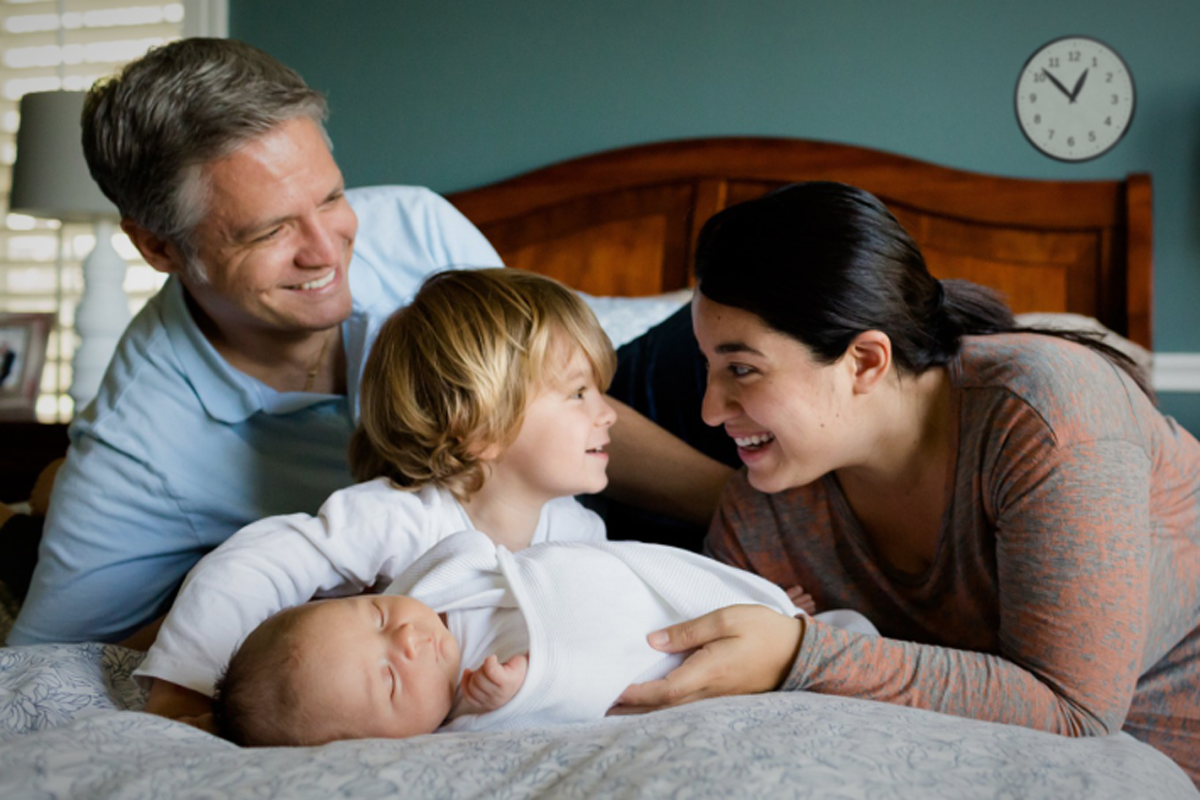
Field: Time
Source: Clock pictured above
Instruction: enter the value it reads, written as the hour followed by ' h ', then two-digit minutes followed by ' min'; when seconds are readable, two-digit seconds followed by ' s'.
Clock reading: 12 h 52 min
